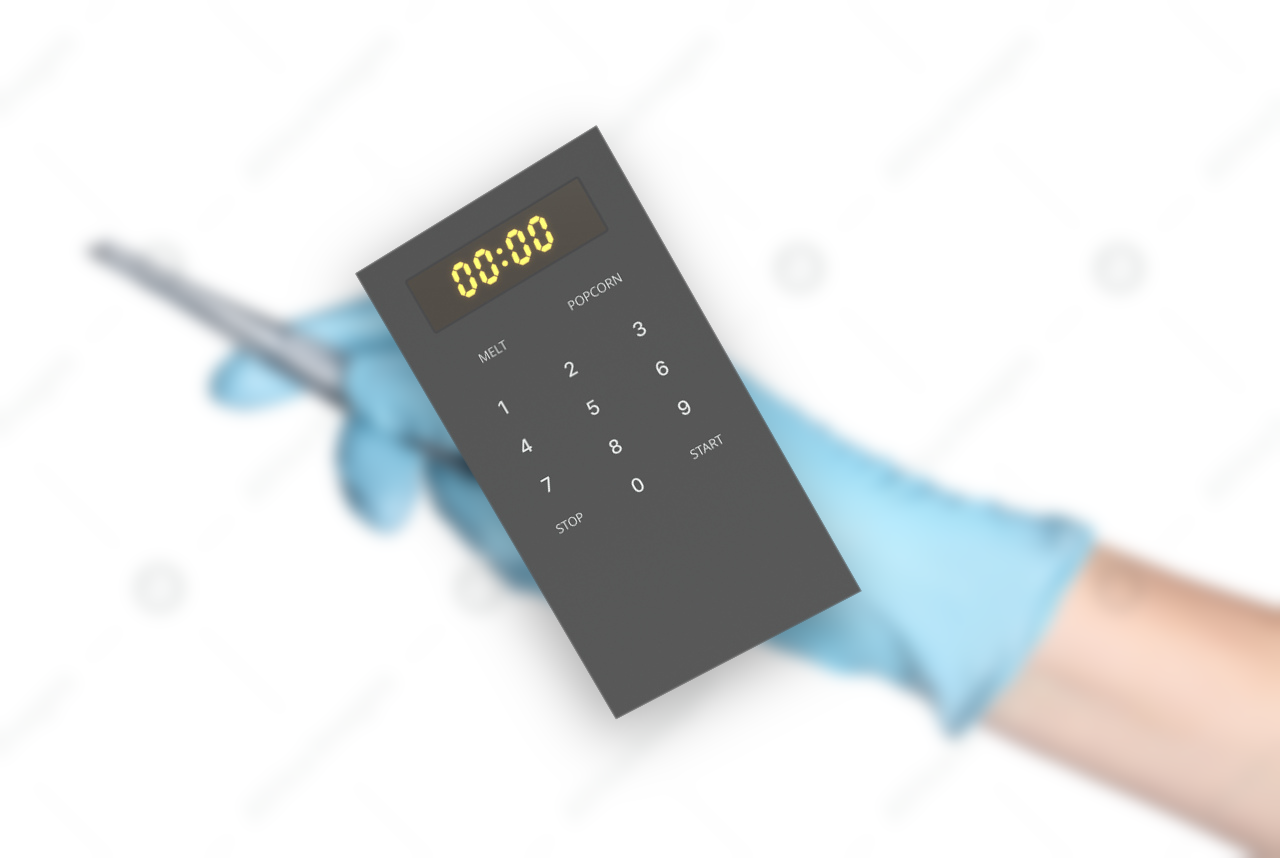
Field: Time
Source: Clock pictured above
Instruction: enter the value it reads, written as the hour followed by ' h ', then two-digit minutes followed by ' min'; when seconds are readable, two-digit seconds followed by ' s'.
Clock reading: 0 h 00 min
